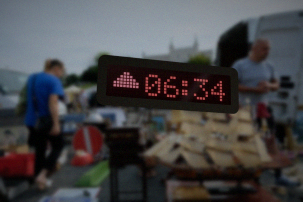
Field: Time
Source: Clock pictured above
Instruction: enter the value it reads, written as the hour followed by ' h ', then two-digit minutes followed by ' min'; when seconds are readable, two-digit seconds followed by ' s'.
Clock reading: 6 h 34 min
